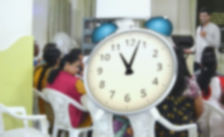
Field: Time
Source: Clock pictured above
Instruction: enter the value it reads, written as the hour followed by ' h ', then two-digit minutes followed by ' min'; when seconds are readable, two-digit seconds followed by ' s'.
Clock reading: 11 h 03 min
